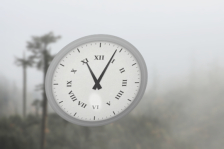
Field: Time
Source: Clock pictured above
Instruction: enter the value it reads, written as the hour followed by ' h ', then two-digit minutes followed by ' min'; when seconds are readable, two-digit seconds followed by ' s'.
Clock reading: 11 h 04 min
